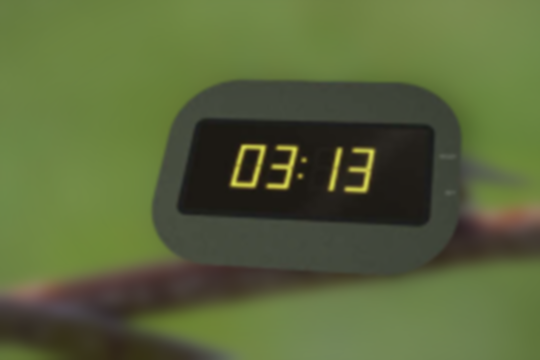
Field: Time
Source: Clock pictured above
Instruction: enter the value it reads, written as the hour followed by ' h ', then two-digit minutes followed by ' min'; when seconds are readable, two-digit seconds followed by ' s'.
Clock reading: 3 h 13 min
